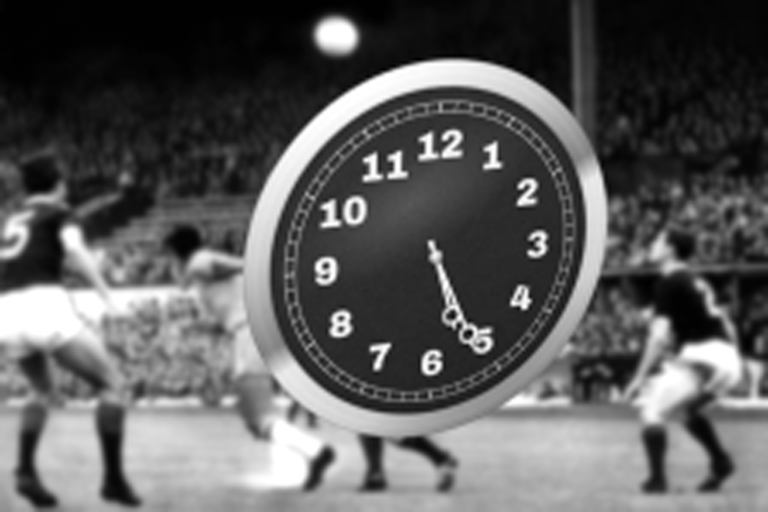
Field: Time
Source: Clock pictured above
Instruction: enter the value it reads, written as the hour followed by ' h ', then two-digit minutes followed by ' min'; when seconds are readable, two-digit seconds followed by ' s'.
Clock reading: 5 h 26 min
